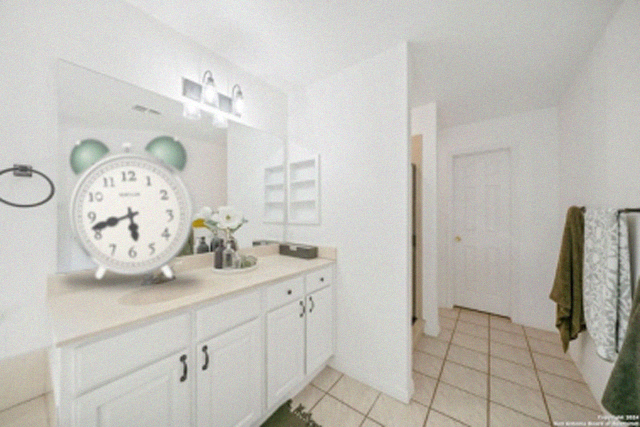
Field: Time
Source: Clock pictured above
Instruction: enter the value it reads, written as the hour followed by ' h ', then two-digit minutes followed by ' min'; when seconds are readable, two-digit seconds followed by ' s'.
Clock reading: 5 h 42 min
